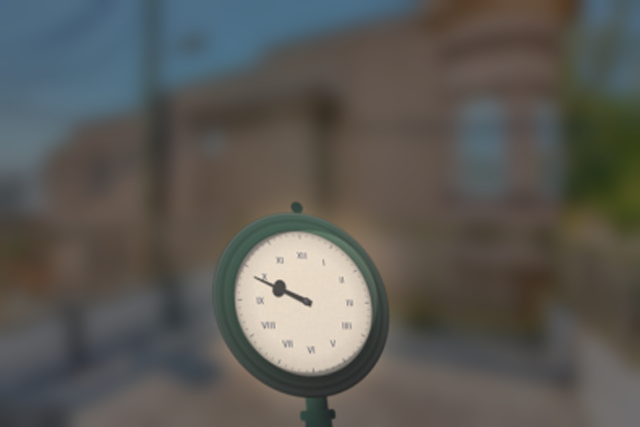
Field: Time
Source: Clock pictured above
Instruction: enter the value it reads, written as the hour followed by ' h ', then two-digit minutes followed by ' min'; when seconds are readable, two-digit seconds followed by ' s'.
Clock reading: 9 h 49 min
